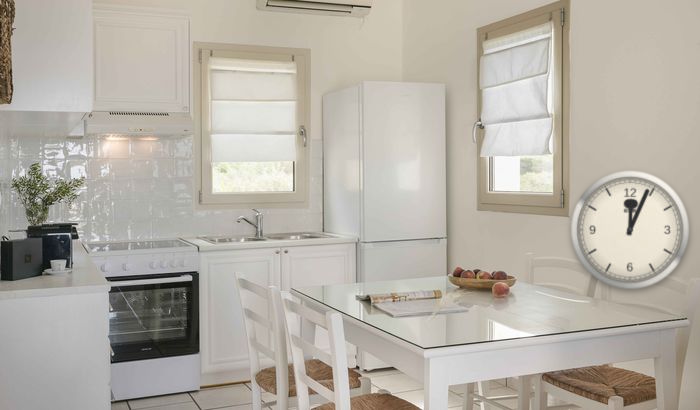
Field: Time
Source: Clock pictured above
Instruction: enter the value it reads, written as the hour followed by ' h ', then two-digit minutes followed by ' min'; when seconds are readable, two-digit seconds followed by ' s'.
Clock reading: 12 h 04 min
